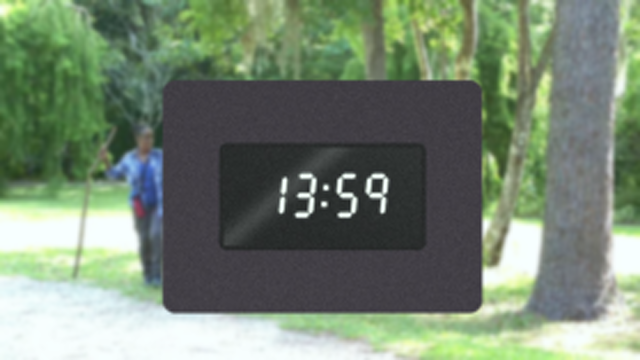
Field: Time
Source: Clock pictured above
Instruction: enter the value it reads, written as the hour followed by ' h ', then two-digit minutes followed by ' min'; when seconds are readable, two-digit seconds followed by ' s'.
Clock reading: 13 h 59 min
